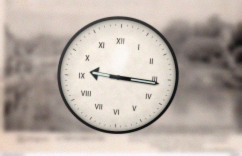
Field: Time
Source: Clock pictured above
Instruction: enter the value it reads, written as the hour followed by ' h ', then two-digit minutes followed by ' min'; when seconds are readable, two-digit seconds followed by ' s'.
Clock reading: 9 h 16 min
